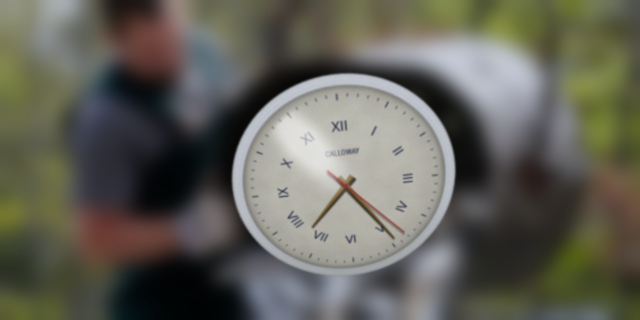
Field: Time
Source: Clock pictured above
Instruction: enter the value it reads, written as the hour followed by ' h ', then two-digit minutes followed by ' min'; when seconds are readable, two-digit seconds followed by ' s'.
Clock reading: 7 h 24 min 23 s
